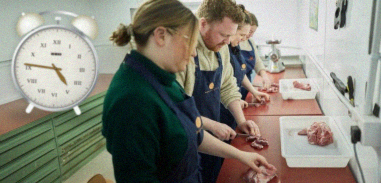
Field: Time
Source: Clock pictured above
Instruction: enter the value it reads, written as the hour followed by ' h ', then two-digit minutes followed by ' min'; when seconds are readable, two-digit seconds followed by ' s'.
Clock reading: 4 h 46 min
